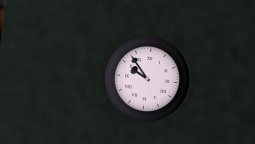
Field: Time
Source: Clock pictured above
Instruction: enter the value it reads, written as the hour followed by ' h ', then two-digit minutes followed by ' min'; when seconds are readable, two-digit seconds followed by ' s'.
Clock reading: 9 h 53 min
